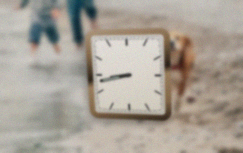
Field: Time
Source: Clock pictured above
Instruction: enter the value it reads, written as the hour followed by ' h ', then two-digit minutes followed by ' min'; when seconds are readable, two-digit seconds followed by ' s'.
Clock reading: 8 h 43 min
